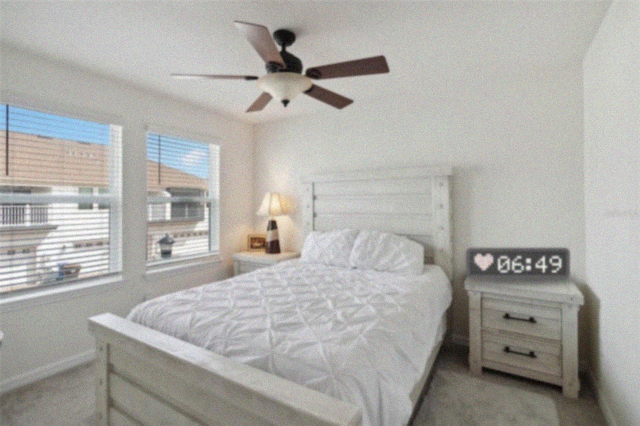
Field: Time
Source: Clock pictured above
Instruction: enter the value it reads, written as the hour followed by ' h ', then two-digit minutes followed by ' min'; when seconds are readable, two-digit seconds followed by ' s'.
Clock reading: 6 h 49 min
